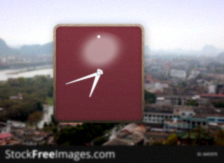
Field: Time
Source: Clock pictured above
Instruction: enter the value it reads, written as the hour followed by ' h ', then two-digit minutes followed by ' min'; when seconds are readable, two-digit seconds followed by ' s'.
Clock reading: 6 h 42 min
